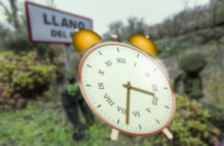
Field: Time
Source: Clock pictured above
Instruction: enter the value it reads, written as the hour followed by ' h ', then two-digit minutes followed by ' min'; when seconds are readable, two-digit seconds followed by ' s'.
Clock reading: 3 h 33 min
